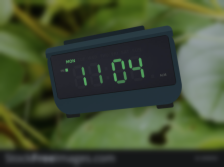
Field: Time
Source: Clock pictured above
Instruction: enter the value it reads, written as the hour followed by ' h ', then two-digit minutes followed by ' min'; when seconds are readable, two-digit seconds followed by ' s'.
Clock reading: 11 h 04 min
